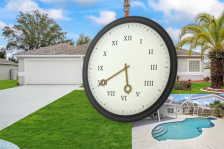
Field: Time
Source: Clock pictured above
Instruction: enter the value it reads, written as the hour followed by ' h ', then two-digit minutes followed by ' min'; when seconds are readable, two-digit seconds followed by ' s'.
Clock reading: 5 h 40 min
